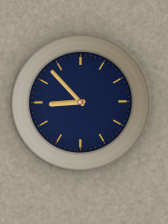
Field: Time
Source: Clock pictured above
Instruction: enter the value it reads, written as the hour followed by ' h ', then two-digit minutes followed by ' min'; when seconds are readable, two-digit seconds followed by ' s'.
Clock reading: 8 h 53 min
